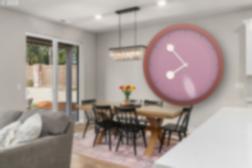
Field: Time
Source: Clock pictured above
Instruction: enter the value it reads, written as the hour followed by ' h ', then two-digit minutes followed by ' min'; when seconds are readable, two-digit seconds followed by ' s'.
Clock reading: 7 h 53 min
